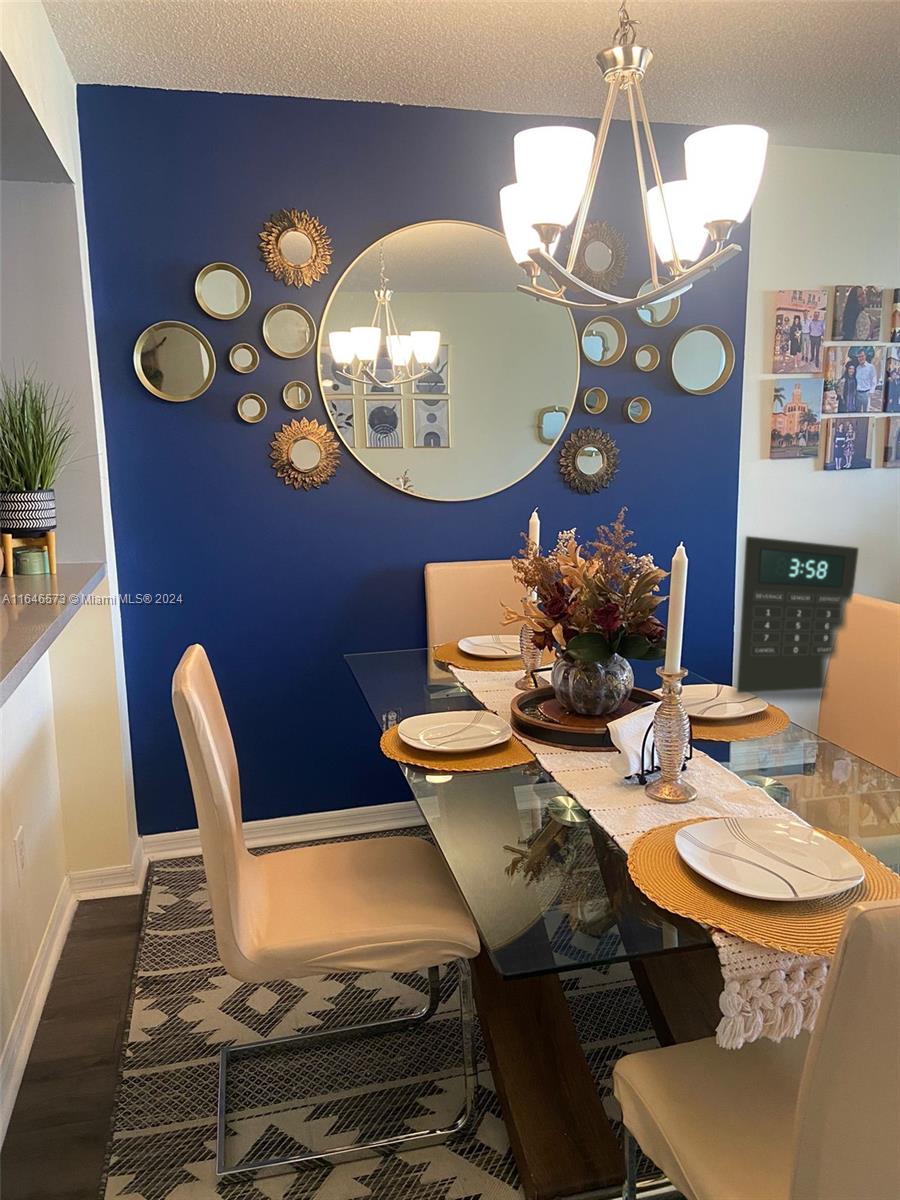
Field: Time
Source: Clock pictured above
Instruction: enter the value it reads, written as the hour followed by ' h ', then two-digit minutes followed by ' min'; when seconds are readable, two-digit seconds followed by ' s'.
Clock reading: 3 h 58 min
